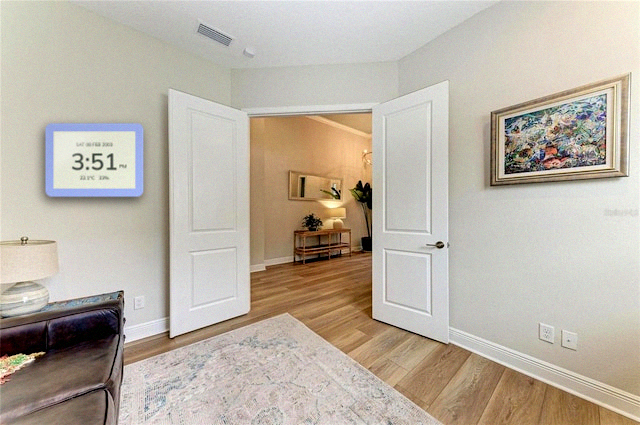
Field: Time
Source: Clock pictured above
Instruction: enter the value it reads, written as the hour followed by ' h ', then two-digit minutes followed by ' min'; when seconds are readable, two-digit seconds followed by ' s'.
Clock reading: 3 h 51 min
